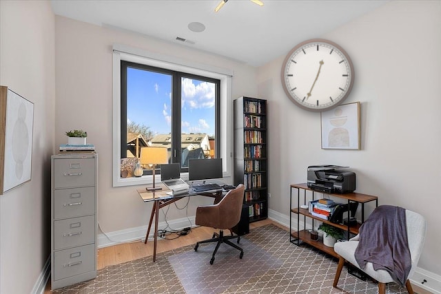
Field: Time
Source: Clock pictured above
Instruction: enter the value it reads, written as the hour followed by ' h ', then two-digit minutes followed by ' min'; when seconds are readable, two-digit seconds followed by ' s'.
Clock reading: 12 h 34 min
